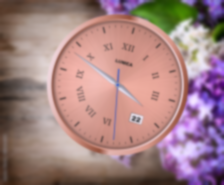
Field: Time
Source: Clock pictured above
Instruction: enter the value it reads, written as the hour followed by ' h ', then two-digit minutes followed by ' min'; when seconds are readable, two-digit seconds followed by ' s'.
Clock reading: 3 h 48 min 28 s
